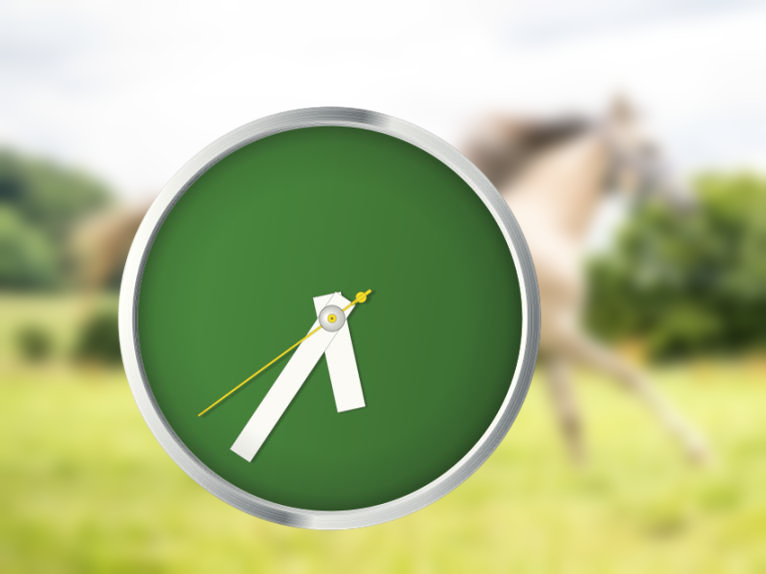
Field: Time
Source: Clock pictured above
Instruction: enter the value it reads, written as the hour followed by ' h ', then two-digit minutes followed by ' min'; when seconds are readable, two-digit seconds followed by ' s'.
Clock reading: 5 h 35 min 39 s
